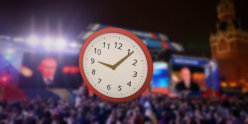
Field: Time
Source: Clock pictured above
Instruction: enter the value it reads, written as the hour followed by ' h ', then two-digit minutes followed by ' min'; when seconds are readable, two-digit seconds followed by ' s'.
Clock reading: 9 h 06 min
